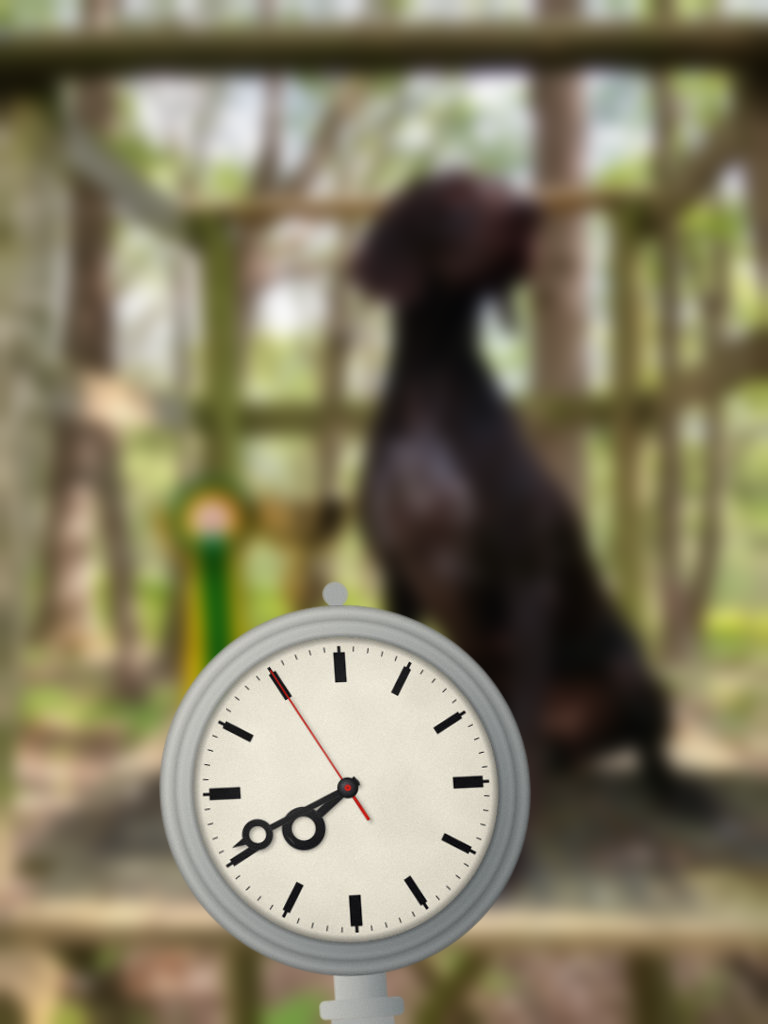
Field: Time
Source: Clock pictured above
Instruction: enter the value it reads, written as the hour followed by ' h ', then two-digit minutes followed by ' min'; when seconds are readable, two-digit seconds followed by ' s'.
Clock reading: 7 h 40 min 55 s
